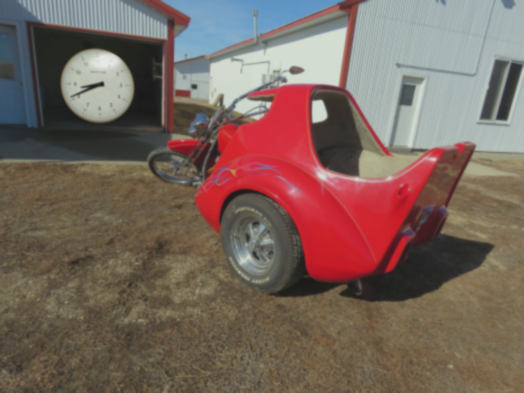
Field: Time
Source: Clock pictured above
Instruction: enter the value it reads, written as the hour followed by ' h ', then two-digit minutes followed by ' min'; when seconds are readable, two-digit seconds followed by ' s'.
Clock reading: 8 h 41 min
